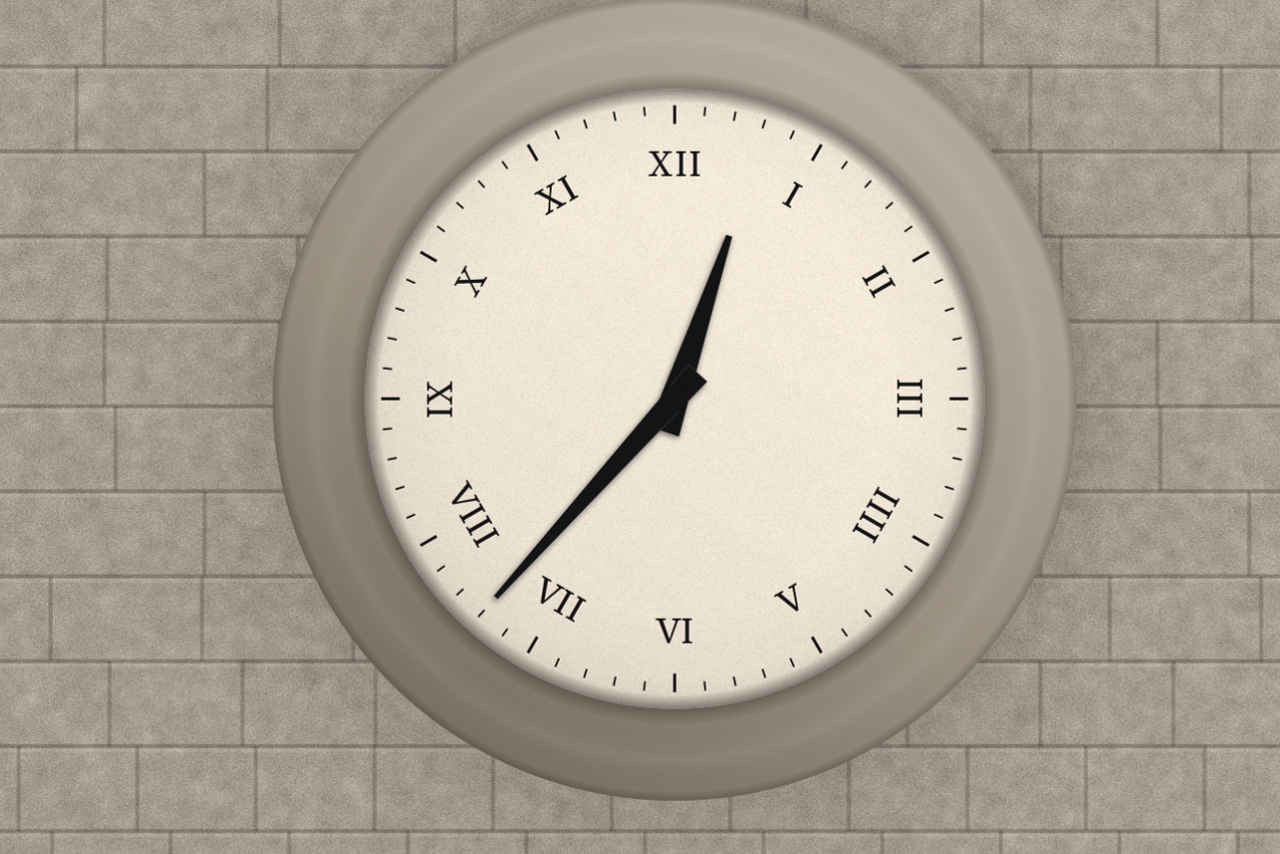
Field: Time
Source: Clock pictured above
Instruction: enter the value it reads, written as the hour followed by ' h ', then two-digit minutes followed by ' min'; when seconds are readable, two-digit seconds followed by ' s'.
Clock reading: 12 h 37 min
